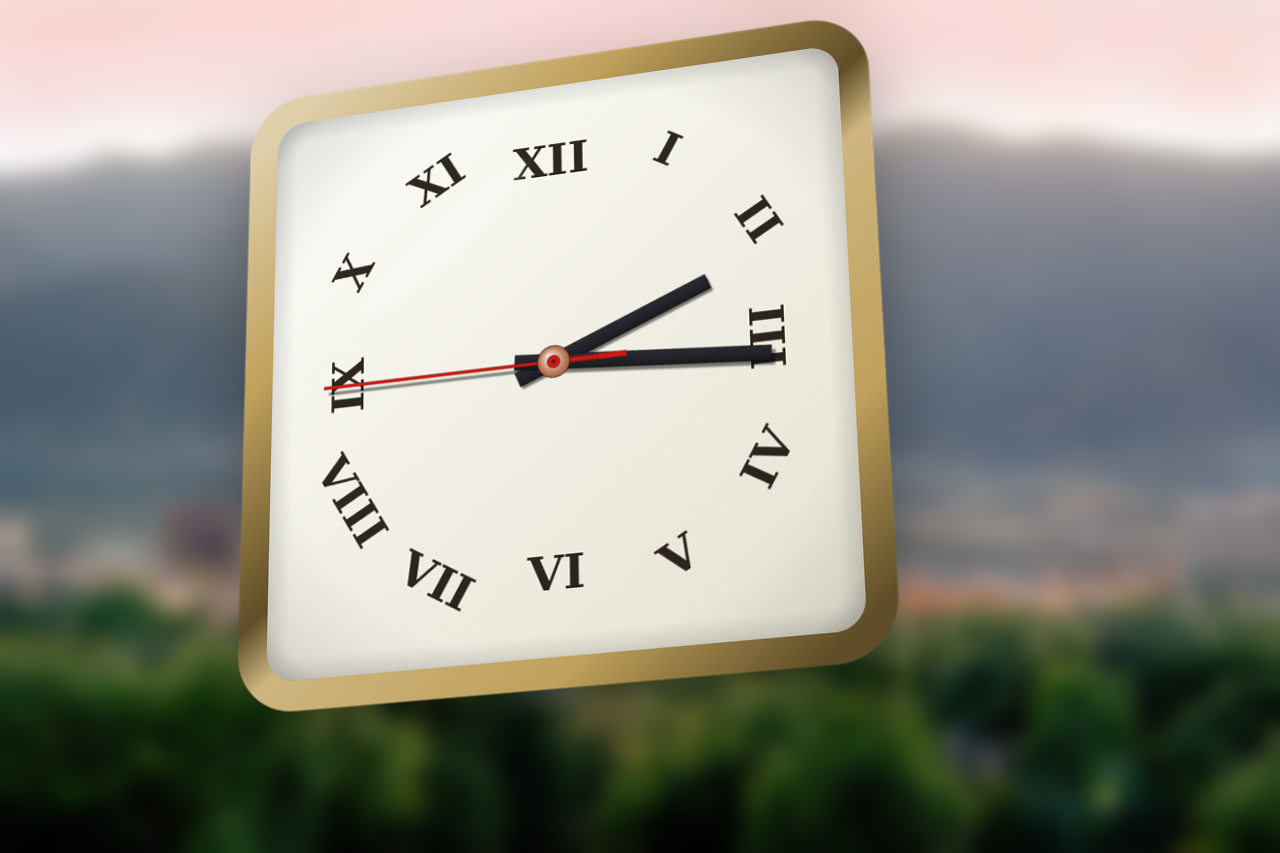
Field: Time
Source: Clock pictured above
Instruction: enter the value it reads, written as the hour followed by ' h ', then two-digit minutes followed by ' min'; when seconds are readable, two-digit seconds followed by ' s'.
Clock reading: 2 h 15 min 45 s
